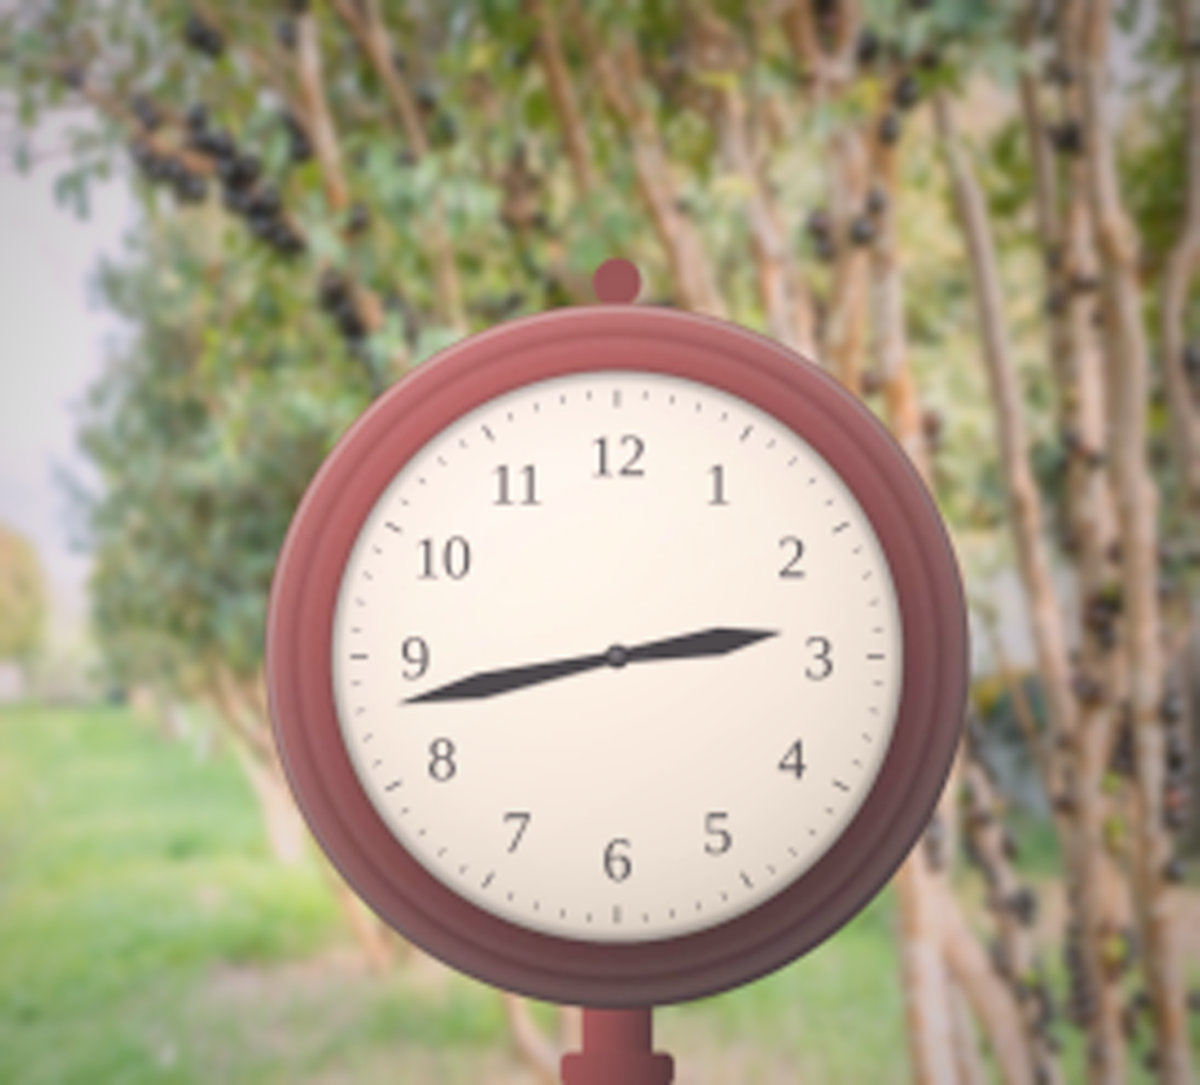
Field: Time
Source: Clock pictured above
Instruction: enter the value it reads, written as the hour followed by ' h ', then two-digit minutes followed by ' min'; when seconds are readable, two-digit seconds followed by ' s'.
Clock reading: 2 h 43 min
